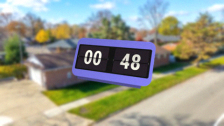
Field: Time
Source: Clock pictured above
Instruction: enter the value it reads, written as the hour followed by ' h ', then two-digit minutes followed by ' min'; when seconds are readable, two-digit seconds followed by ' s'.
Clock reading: 0 h 48 min
